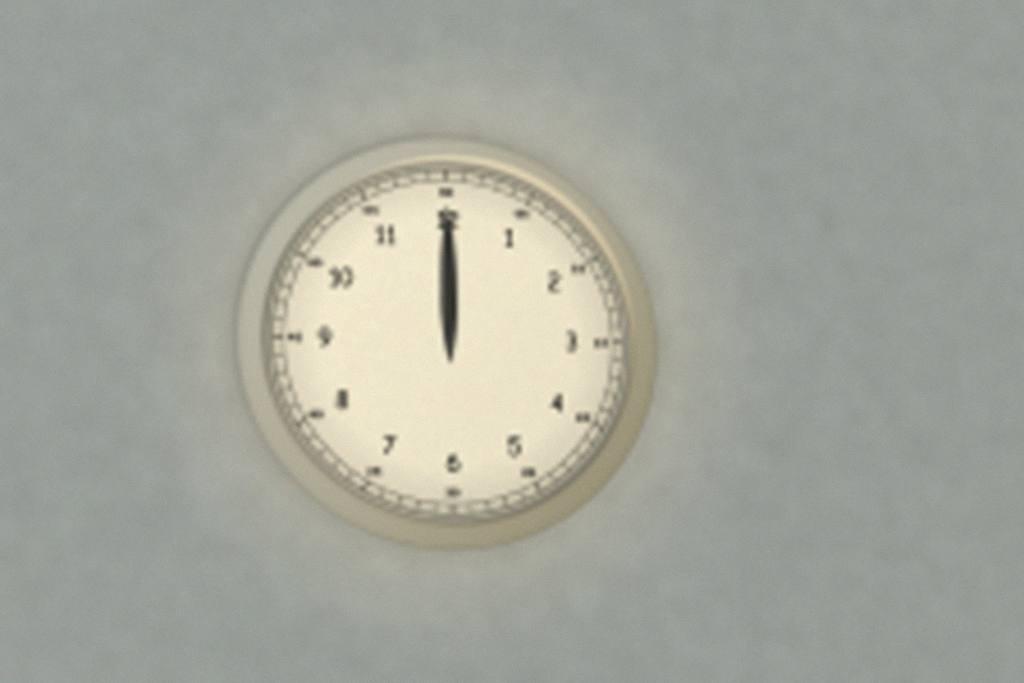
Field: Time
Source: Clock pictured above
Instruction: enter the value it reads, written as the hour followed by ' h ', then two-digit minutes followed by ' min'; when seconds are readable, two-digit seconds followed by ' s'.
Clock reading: 12 h 00 min
